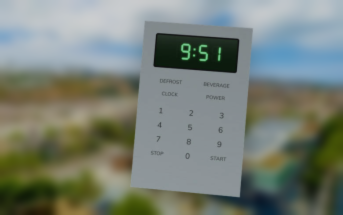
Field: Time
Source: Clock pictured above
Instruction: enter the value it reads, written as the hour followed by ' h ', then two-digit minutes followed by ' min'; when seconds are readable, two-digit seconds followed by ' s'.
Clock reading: 9 h 51 min
